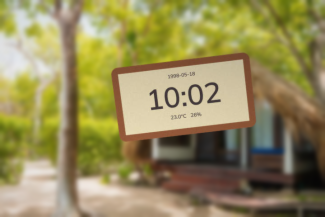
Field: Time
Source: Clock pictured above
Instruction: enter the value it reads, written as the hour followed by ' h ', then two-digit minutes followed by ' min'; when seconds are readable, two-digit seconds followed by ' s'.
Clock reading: 10 h 02 min
